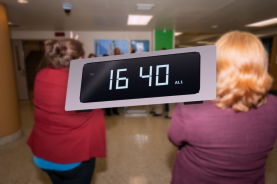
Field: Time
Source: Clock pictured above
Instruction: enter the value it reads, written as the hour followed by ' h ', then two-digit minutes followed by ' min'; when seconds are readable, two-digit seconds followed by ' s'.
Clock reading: 16 h 40 min
